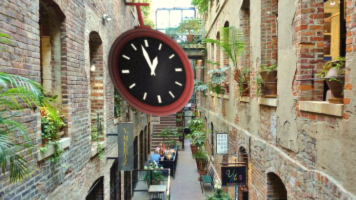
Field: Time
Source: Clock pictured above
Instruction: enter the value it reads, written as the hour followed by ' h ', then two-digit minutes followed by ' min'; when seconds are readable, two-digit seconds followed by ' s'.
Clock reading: 12 h 58 min
